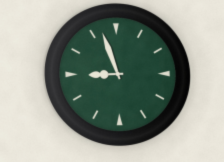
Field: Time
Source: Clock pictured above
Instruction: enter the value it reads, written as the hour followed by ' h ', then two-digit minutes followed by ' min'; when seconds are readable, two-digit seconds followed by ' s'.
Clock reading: 8 h 57 min
